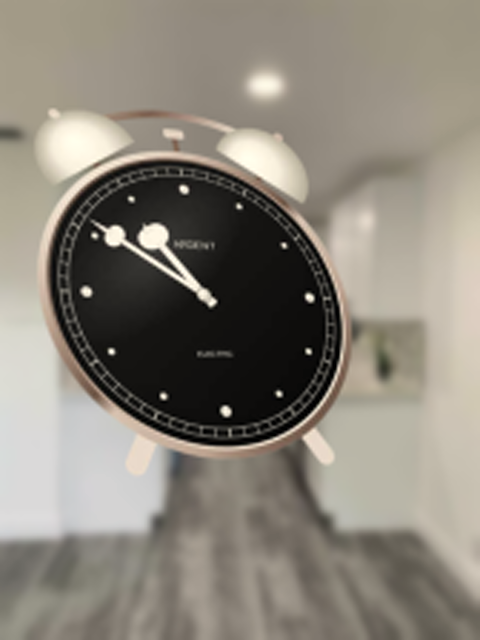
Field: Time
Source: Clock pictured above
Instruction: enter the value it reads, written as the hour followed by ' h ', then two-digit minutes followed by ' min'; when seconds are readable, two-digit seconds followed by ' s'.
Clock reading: 10 h 51 min
